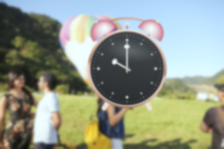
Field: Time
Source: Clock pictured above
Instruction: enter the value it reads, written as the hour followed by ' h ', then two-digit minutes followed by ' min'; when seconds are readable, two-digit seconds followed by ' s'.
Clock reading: 10 h 00 min
